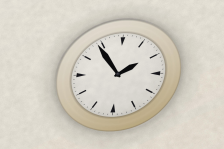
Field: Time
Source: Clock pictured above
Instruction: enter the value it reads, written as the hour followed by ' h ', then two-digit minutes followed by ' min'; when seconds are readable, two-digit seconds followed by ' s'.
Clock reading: 1 h 54 min
